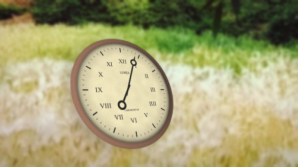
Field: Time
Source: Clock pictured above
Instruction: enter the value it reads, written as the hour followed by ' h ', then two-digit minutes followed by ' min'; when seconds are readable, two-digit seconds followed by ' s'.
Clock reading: 7 h 04 min
